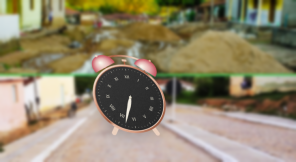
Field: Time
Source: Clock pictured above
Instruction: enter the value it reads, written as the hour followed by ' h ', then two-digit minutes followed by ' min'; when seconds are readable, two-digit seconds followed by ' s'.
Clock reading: 6 h 33 min
